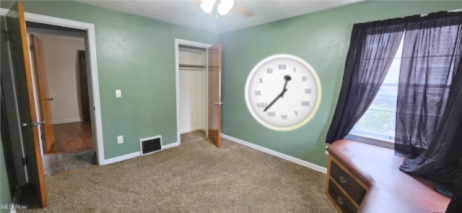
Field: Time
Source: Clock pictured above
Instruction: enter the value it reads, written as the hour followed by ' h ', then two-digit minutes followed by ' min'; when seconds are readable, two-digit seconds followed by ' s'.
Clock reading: 12 h 38 min
